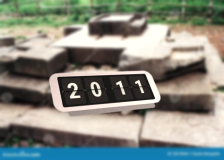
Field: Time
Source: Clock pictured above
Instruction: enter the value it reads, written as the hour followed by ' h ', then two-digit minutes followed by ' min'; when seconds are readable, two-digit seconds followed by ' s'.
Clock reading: 20 h 11 min
